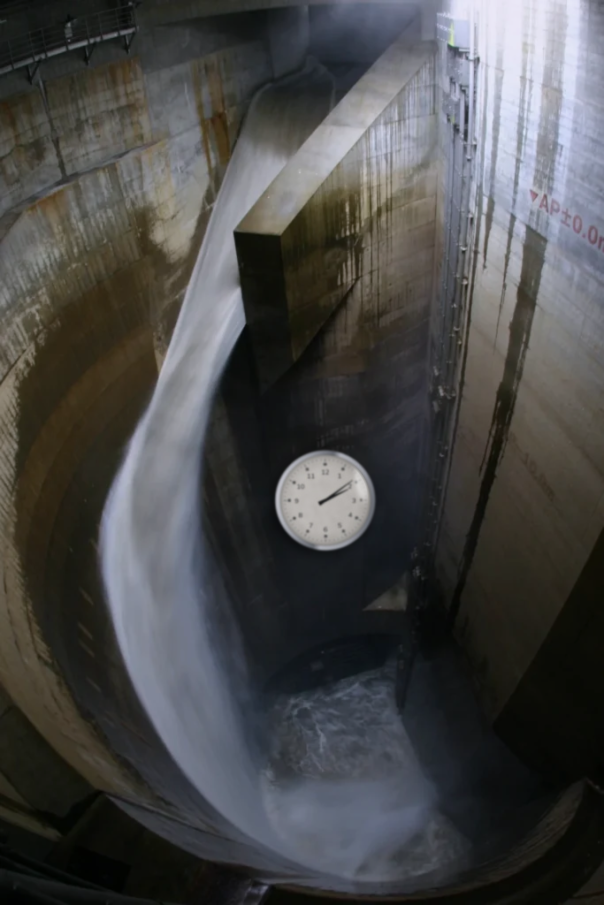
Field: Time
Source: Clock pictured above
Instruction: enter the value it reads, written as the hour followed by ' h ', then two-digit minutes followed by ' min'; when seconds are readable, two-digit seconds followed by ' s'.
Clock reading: 2 h 09 min
